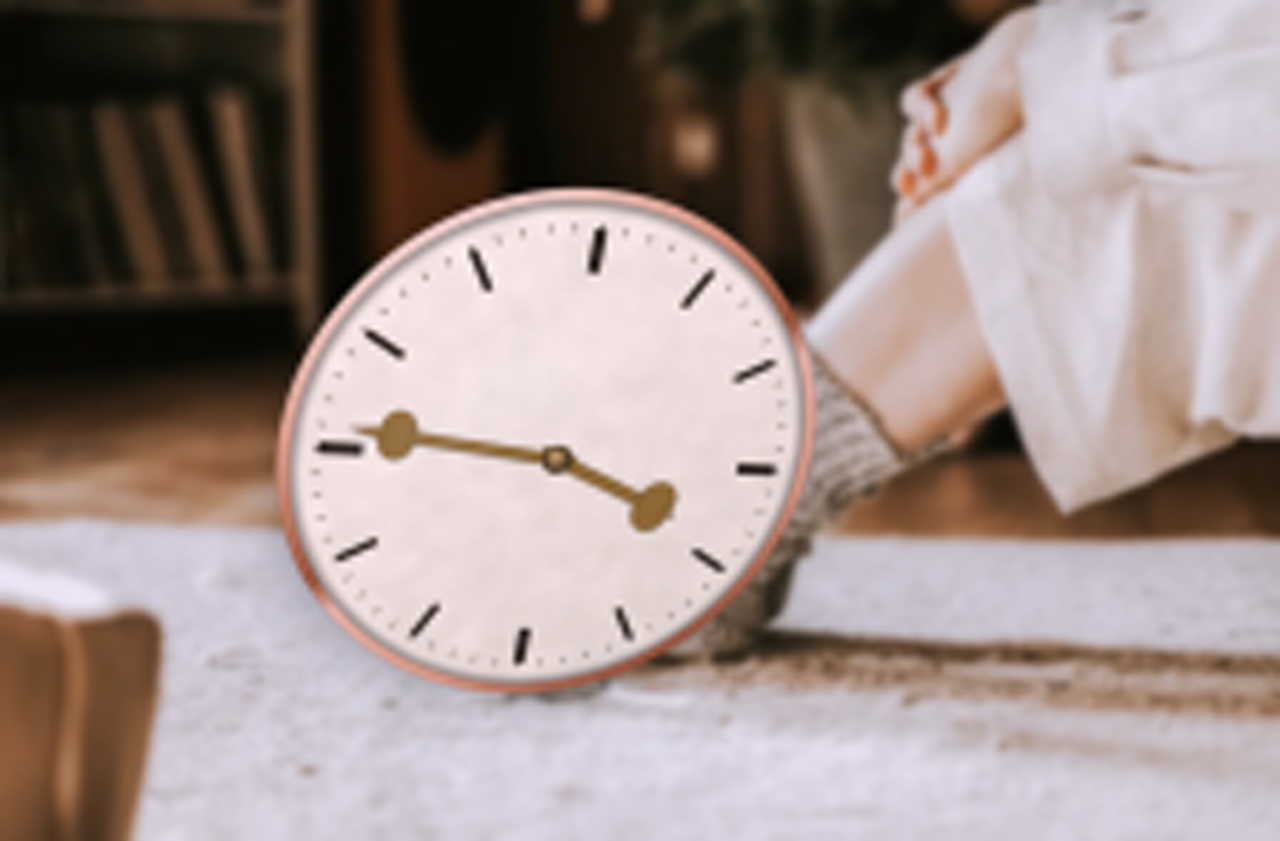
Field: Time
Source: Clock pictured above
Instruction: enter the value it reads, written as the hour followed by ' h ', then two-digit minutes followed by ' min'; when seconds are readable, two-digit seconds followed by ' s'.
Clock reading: 3 h 46 min
